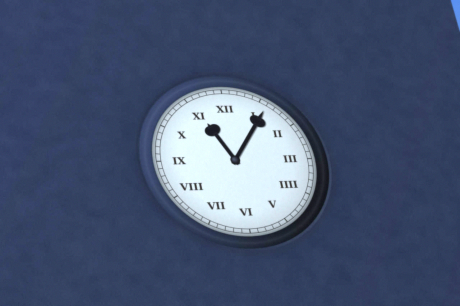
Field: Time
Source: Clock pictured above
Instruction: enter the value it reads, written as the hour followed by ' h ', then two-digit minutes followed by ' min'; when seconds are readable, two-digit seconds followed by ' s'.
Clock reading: 11 h 06 min
